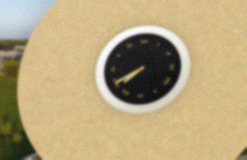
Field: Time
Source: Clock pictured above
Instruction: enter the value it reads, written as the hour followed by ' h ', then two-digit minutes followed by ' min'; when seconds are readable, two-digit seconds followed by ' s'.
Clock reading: 7 h 40 min
